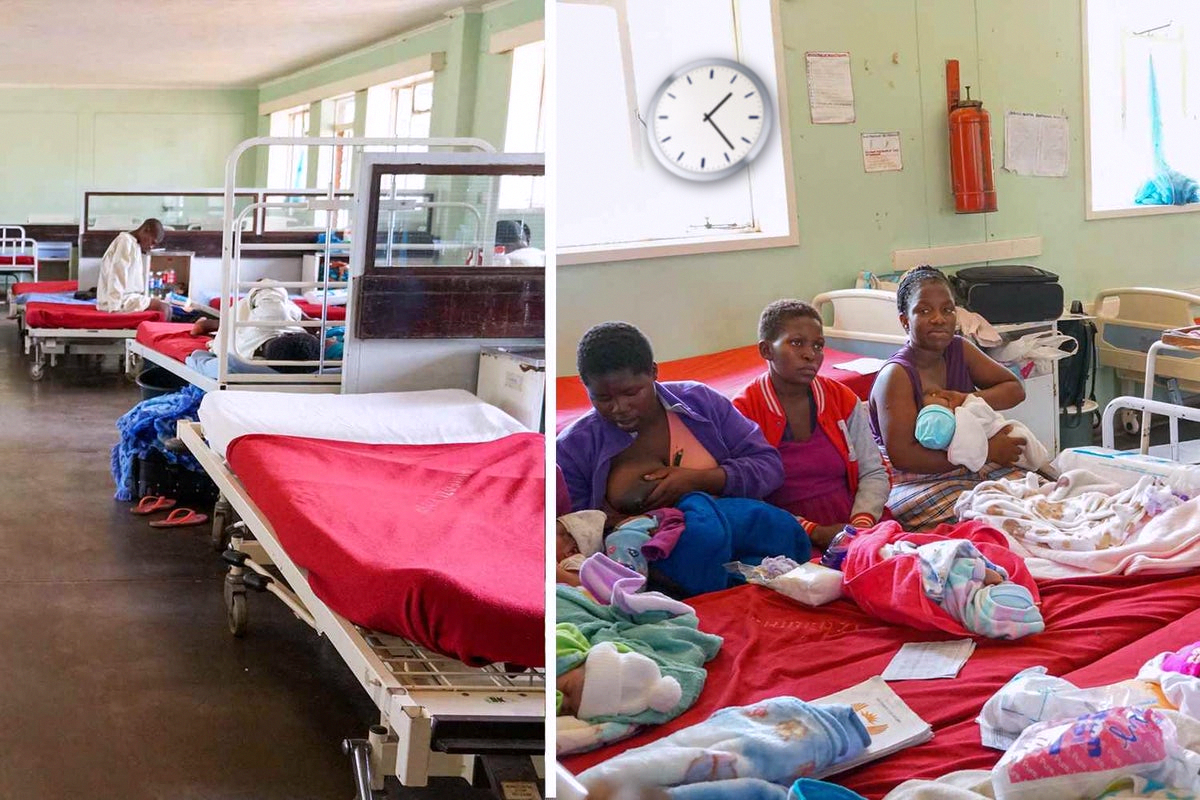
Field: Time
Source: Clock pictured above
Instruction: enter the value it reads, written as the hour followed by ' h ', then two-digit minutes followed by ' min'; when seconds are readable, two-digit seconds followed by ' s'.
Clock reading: 1 h 23 min
